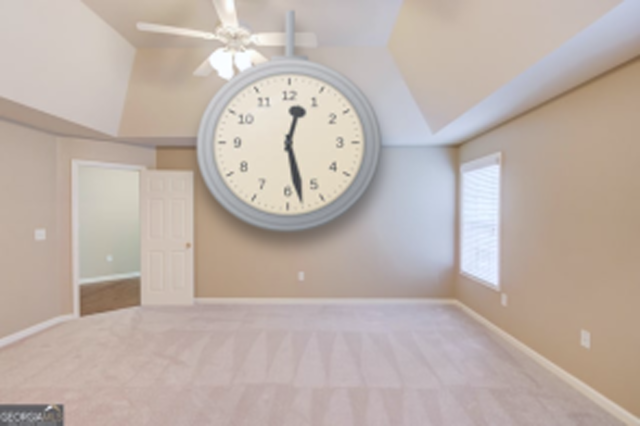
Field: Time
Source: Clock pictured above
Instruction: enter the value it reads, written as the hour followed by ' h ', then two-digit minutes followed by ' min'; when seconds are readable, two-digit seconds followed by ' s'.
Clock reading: 12 h 28 min
